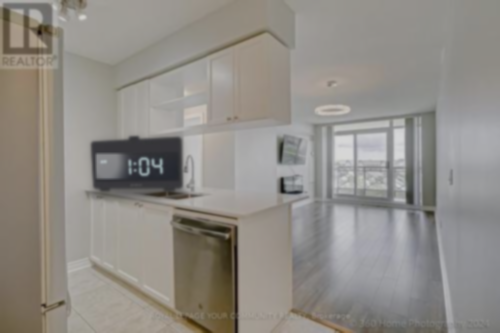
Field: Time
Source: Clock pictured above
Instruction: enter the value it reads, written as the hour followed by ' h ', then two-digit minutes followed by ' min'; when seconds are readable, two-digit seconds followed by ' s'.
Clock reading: 1 h 04 min
